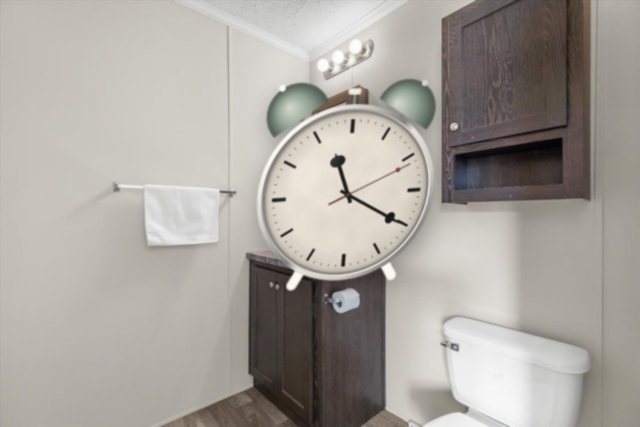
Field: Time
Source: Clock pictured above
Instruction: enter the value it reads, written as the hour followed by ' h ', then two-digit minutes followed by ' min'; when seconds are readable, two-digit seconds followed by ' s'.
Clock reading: 11 h 20 min 11 s
